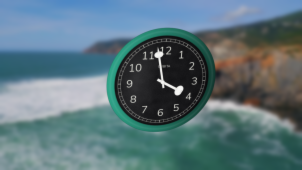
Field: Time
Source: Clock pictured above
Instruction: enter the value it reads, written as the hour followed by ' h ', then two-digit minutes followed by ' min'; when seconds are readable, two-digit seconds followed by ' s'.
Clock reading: 3 h 58 min
